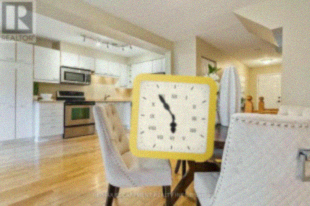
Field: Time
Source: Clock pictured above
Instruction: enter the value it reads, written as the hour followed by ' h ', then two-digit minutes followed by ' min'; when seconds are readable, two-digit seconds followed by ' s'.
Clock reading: 5 h 54 min
